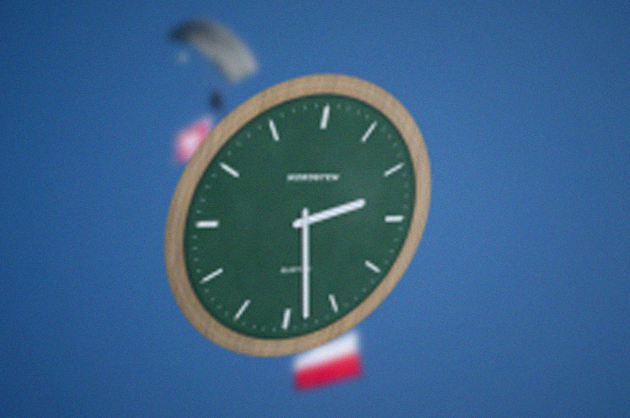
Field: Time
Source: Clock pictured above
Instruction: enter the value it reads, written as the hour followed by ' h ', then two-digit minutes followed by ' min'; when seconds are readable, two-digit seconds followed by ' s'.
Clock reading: 2 h 28 min
